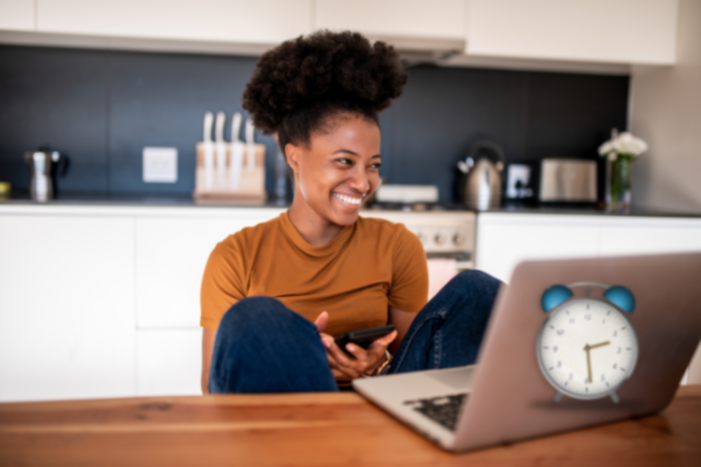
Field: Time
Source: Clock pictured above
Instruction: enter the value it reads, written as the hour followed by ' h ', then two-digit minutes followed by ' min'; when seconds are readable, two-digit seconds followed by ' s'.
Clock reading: 2 h 29 min
